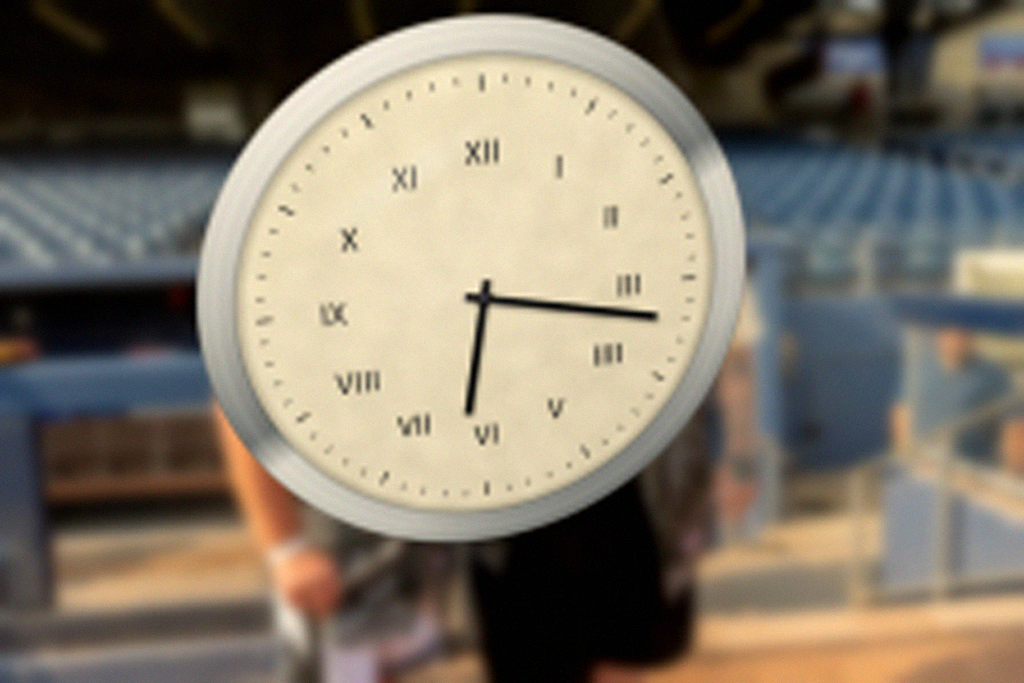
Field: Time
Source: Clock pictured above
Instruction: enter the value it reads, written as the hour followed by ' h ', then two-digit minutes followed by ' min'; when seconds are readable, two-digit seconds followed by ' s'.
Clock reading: 6 h 17 min
